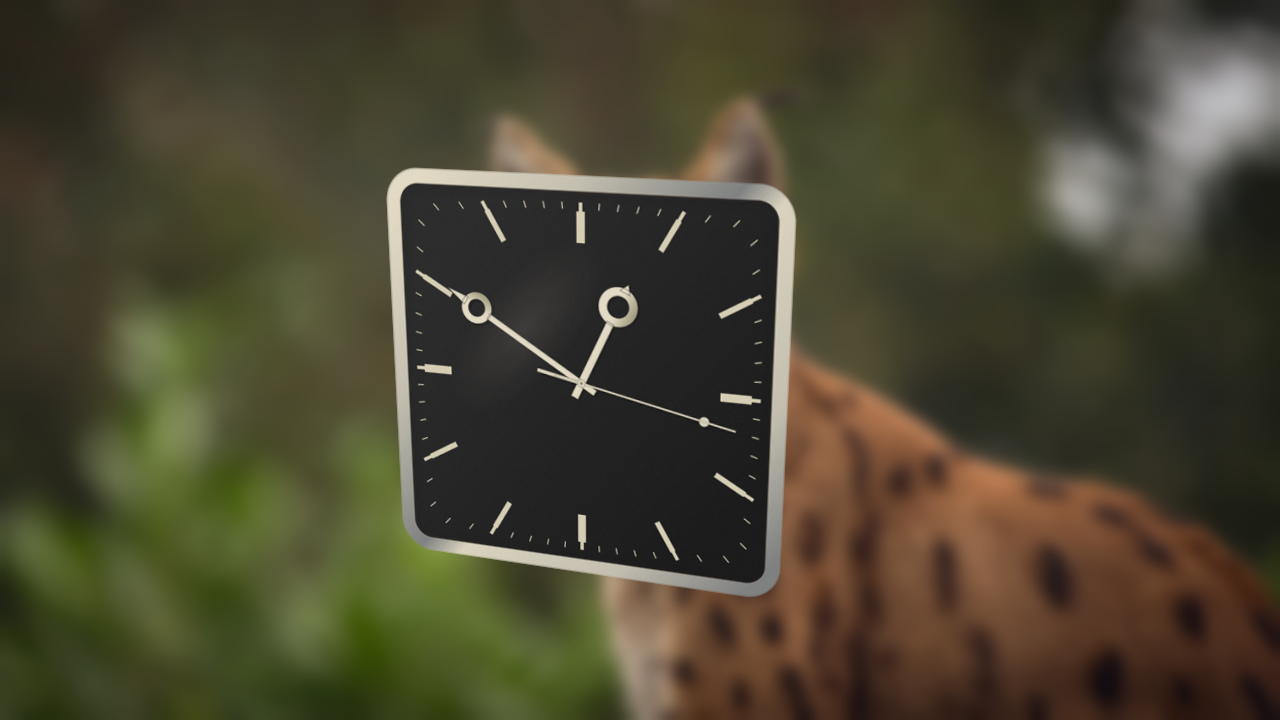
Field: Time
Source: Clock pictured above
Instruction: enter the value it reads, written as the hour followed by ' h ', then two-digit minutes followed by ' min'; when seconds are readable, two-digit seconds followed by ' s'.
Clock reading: 12 h 50 min 17 s
